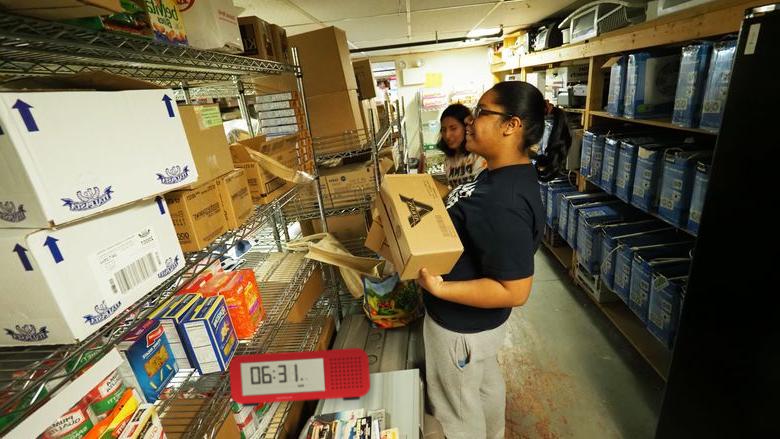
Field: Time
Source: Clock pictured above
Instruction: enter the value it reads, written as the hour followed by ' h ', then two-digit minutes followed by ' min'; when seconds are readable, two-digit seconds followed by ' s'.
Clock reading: 6 h 31 min
